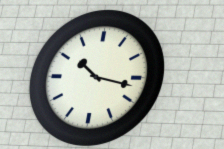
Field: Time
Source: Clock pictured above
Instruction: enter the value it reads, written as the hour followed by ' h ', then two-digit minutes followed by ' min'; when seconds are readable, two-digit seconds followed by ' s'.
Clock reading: 10 h 17 min
